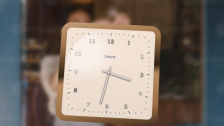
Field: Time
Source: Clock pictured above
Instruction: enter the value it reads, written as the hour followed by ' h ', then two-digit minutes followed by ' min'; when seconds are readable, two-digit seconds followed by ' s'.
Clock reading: 3 h 32 min
